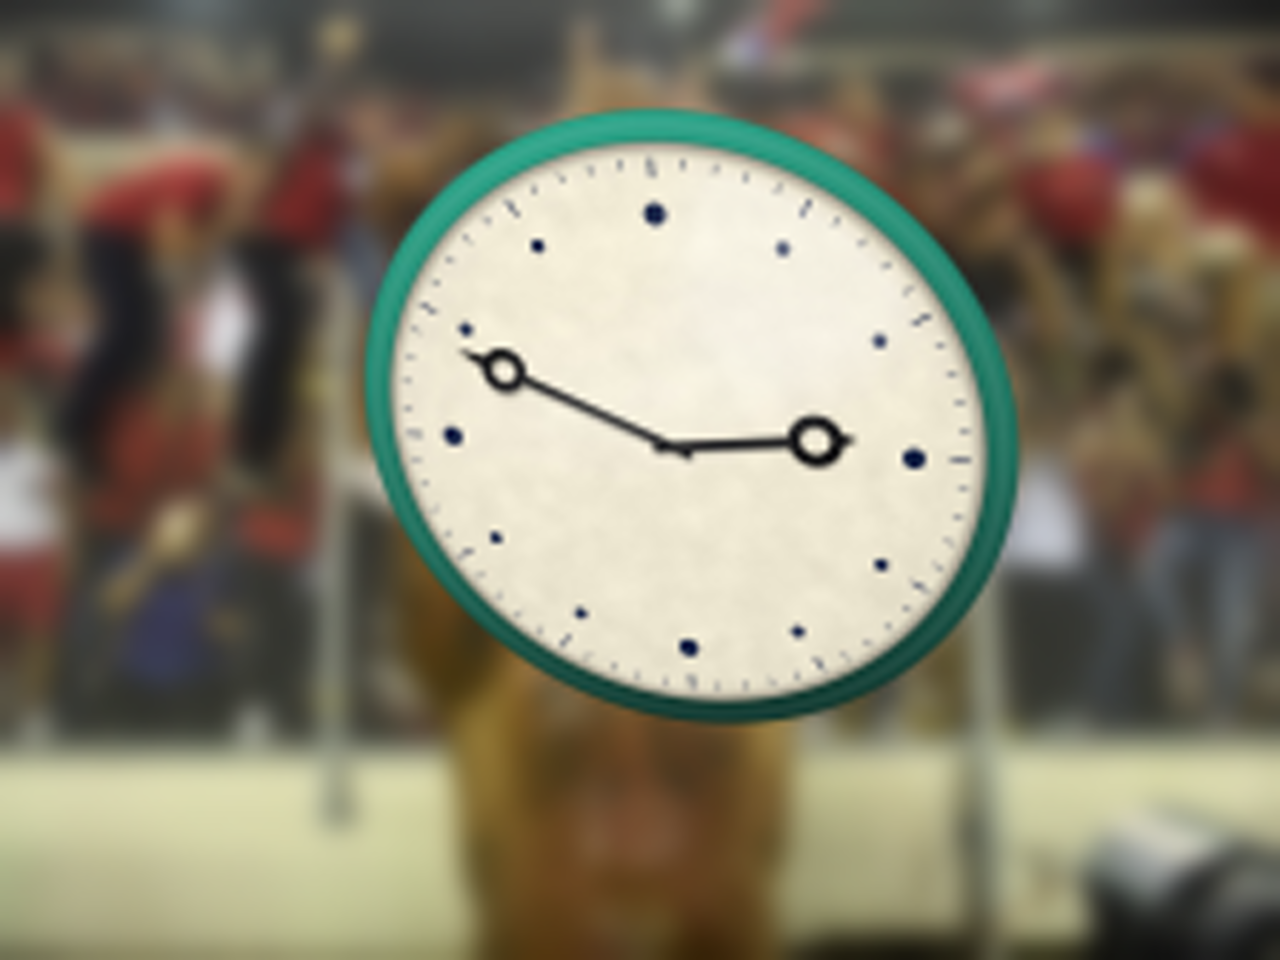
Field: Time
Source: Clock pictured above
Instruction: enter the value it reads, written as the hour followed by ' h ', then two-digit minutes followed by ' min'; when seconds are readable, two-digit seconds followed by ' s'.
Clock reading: 2 h 49 min
